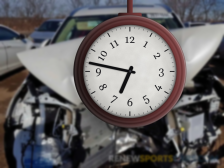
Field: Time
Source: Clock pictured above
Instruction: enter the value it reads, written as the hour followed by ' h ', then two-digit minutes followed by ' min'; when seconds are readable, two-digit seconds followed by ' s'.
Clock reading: 6 h 47 min
